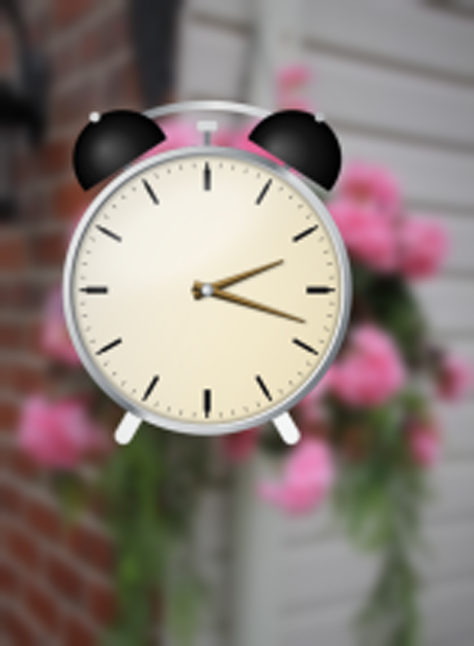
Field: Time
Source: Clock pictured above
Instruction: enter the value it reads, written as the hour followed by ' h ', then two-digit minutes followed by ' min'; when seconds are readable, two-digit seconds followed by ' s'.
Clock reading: 2 h 18 min
